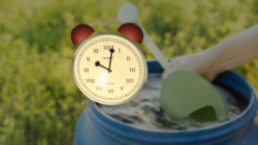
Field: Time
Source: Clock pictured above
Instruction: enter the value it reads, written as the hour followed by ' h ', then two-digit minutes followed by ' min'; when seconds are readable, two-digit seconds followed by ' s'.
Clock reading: 10 h 02 min
